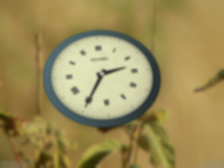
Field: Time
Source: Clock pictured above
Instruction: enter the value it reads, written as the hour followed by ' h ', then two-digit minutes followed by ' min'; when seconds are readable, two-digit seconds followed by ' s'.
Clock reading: 2 h 35 min
